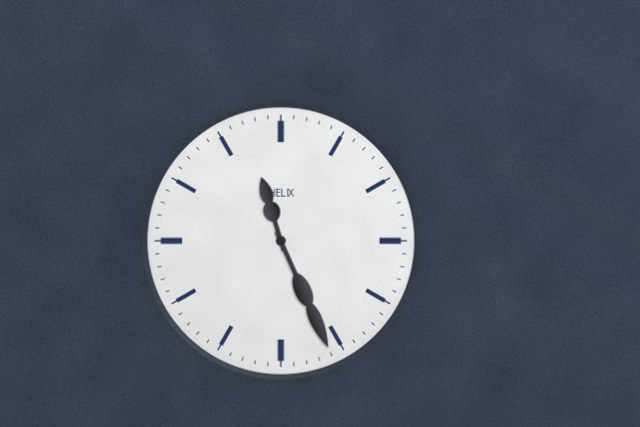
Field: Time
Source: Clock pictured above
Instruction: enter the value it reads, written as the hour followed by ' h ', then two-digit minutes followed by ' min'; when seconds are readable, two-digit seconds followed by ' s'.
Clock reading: 11 h 26 min
